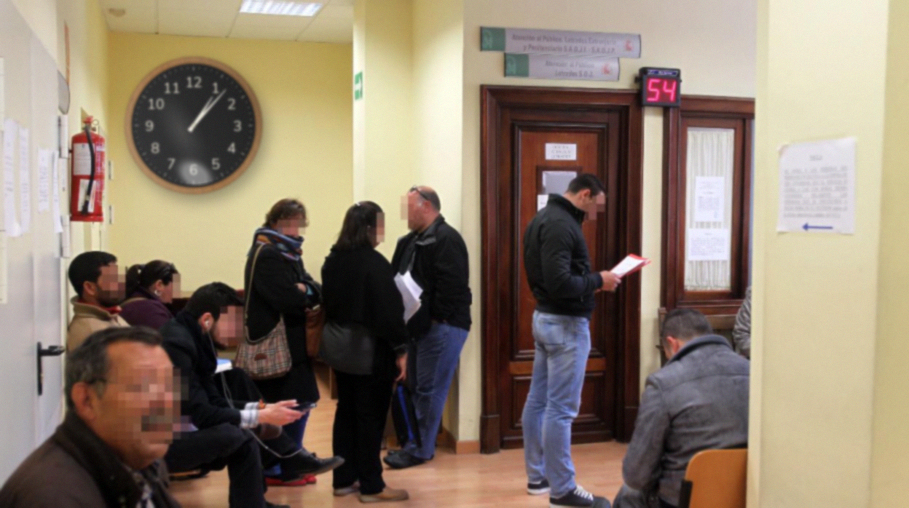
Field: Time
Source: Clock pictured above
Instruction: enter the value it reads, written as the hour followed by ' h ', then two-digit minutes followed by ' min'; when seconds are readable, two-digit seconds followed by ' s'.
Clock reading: 1 h 07 min
